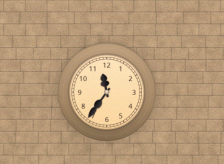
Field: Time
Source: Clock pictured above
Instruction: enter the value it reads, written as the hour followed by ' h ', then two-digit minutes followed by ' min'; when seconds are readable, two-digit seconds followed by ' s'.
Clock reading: 11 h 36 min
